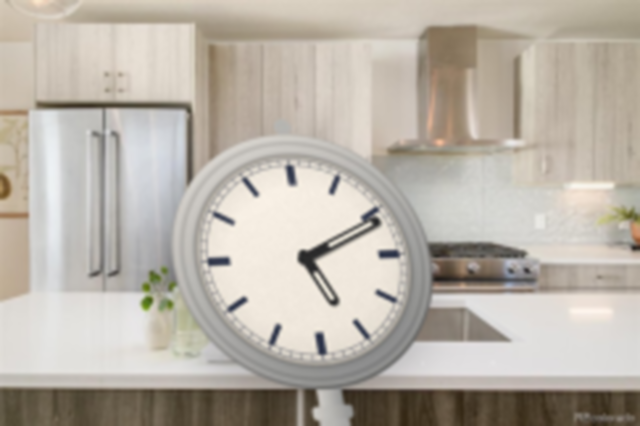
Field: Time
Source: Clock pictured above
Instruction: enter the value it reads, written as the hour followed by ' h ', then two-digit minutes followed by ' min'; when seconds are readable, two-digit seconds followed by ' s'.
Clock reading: 5 h 11 min
